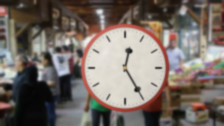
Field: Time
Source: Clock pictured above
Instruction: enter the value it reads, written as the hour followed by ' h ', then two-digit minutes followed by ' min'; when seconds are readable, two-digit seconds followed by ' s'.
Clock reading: 12 h 25 min
